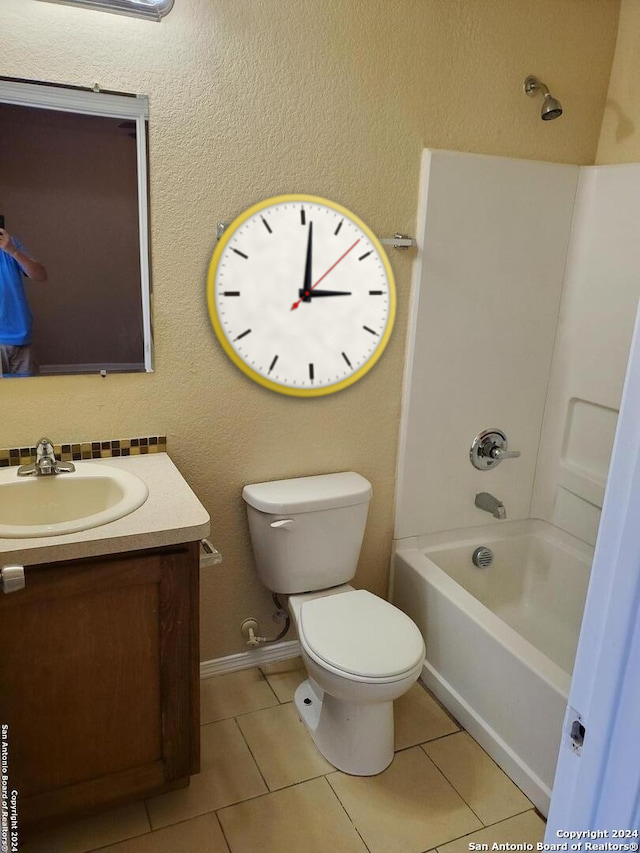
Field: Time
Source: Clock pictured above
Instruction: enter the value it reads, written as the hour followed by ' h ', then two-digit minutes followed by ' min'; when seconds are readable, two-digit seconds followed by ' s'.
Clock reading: 3 h 01 min 08 s
